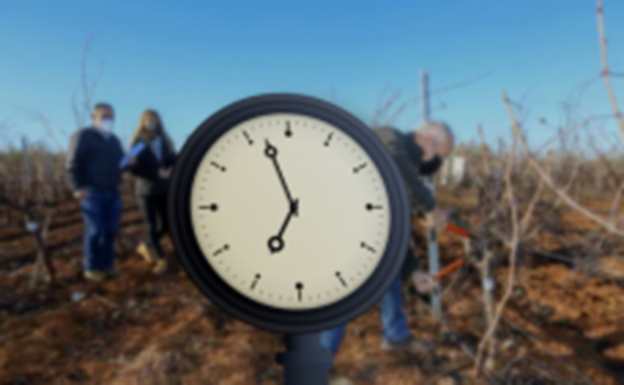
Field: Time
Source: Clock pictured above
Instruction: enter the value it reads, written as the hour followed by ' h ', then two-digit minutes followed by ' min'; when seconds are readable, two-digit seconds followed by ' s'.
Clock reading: 6 h 57 min
